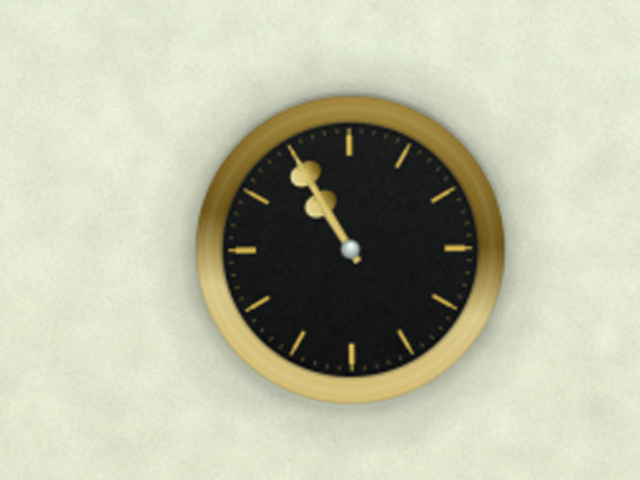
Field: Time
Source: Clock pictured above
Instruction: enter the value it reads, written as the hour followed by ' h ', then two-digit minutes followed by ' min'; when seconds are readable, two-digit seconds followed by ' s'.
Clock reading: 10 h 55 min
